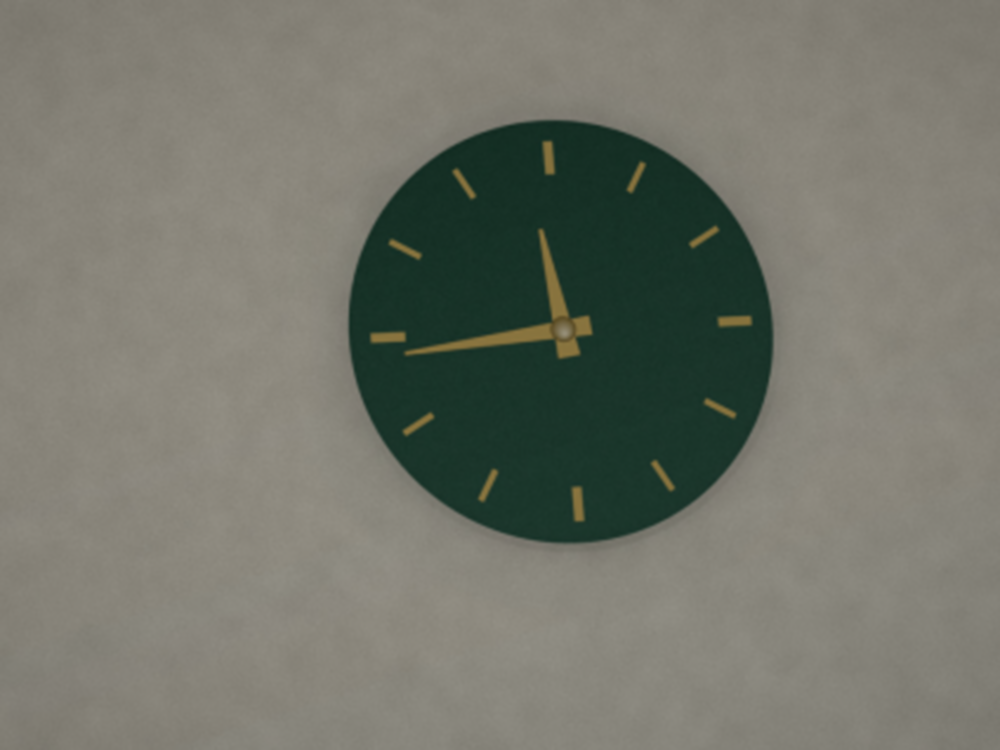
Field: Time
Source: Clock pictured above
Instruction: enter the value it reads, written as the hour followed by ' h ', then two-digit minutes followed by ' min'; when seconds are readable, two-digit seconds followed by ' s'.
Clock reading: 11 h 44 min
